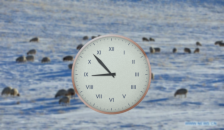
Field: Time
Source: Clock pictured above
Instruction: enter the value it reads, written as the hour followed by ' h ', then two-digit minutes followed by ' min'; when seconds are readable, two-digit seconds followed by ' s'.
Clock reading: 8 h 53 min
